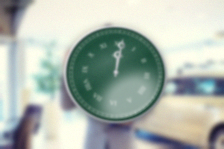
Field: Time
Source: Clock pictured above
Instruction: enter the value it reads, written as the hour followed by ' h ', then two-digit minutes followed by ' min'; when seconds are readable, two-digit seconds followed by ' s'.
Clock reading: 12 h 01 min
